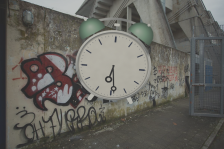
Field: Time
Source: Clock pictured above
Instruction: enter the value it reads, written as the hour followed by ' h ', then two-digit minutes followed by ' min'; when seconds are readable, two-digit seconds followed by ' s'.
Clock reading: 6 h 29 min
